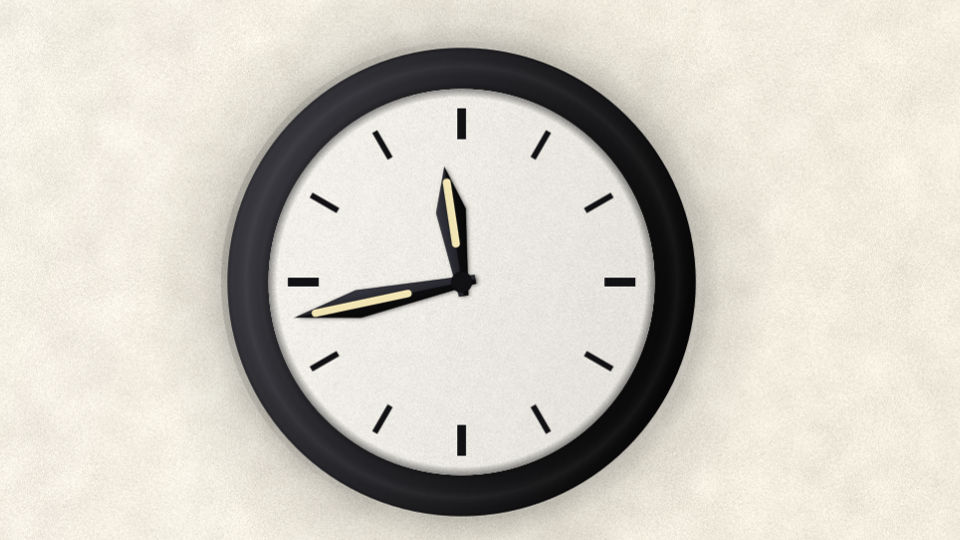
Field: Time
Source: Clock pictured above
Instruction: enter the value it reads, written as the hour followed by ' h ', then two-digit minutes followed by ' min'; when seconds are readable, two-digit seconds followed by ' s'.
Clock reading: 11 h 43 min
